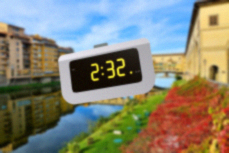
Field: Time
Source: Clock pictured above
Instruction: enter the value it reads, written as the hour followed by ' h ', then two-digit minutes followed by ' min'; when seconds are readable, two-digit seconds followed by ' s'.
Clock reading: 2 h 32 min
